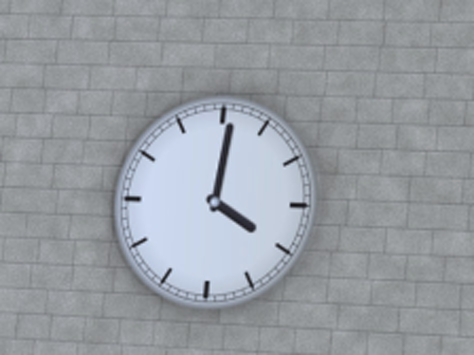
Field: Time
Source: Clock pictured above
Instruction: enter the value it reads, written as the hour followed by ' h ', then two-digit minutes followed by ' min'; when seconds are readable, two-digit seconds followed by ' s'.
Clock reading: 4 h 01 min
